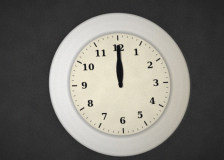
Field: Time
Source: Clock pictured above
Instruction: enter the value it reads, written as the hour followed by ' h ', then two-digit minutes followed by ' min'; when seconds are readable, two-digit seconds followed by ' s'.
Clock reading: 12 h 00 min
